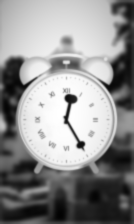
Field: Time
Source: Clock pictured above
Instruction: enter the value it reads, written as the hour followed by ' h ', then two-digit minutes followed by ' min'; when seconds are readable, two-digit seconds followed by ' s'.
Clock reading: 12 h 25 min
